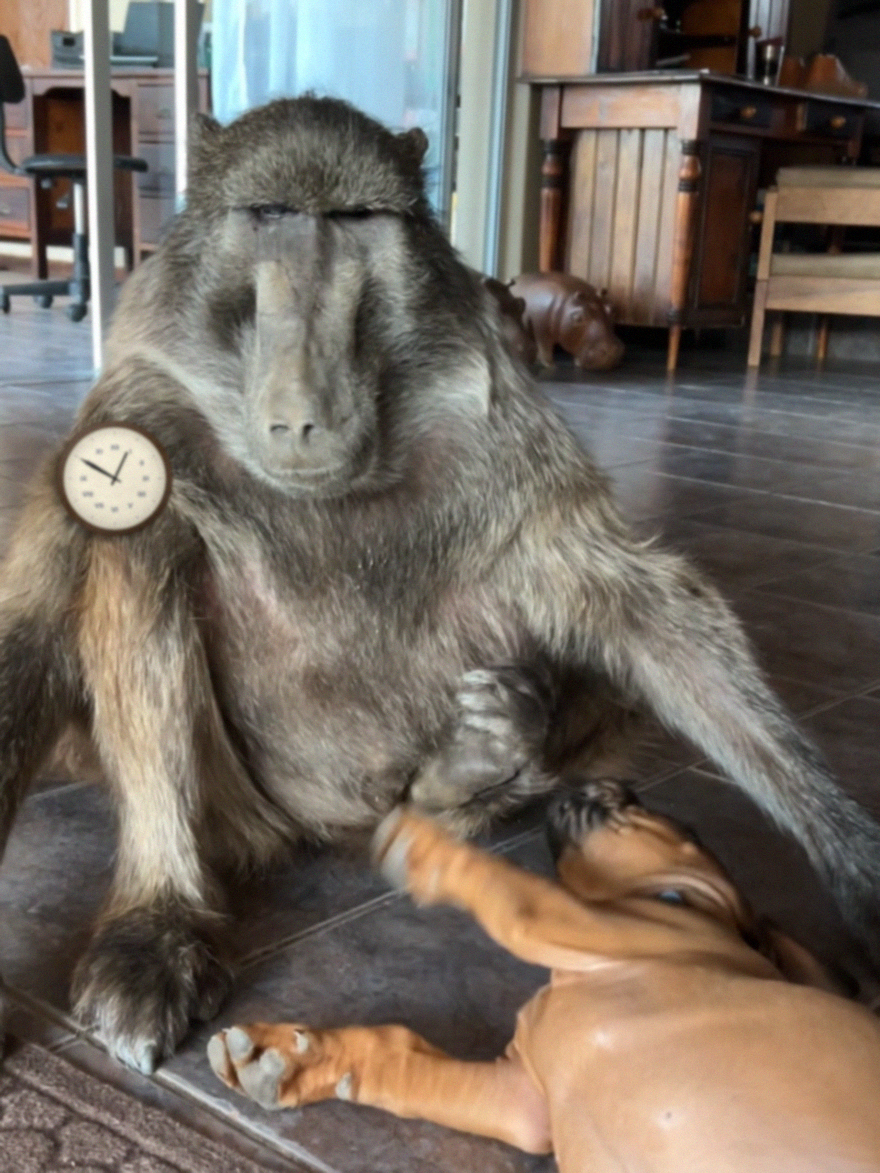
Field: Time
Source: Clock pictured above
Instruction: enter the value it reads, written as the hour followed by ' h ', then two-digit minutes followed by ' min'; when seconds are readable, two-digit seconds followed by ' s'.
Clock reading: 12 h 50 min
